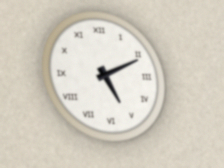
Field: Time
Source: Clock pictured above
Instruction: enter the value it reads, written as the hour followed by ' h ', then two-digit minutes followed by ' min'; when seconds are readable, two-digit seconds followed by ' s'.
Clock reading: 5 h 11 min
